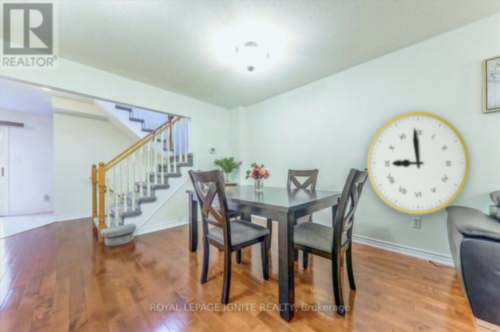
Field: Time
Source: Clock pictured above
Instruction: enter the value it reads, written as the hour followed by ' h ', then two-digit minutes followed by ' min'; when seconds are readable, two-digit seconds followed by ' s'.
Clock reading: 8 h 59 min
